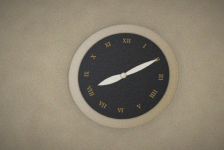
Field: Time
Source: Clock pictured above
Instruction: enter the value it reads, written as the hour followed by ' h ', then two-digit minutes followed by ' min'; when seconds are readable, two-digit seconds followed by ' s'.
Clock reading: 8 h 10 min
